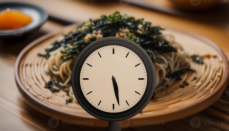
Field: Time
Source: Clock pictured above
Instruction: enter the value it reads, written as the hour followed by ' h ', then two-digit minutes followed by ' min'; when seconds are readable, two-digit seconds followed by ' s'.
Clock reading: 5 h 28 min
